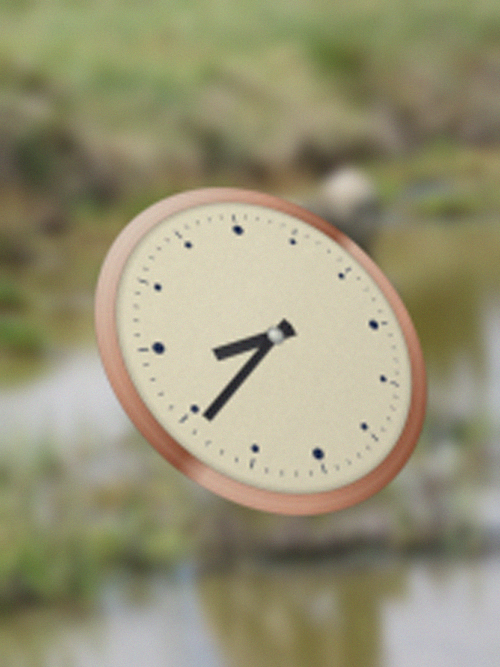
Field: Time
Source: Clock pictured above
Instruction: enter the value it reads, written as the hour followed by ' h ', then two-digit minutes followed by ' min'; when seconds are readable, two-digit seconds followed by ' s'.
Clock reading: 8 h 39 min
